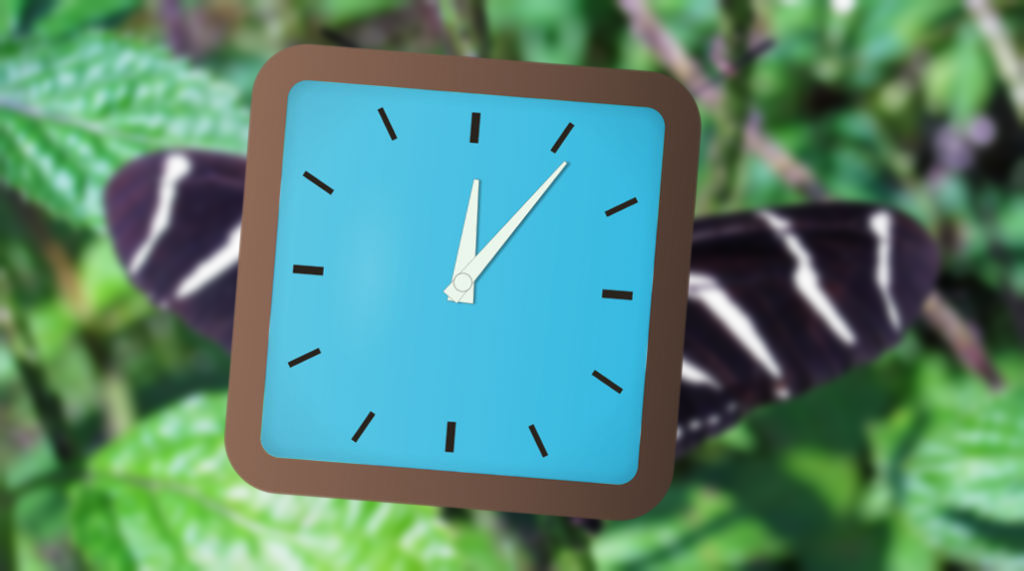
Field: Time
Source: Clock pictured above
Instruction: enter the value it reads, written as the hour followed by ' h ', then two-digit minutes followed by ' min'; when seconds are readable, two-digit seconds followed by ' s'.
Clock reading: 12 h 06 min
